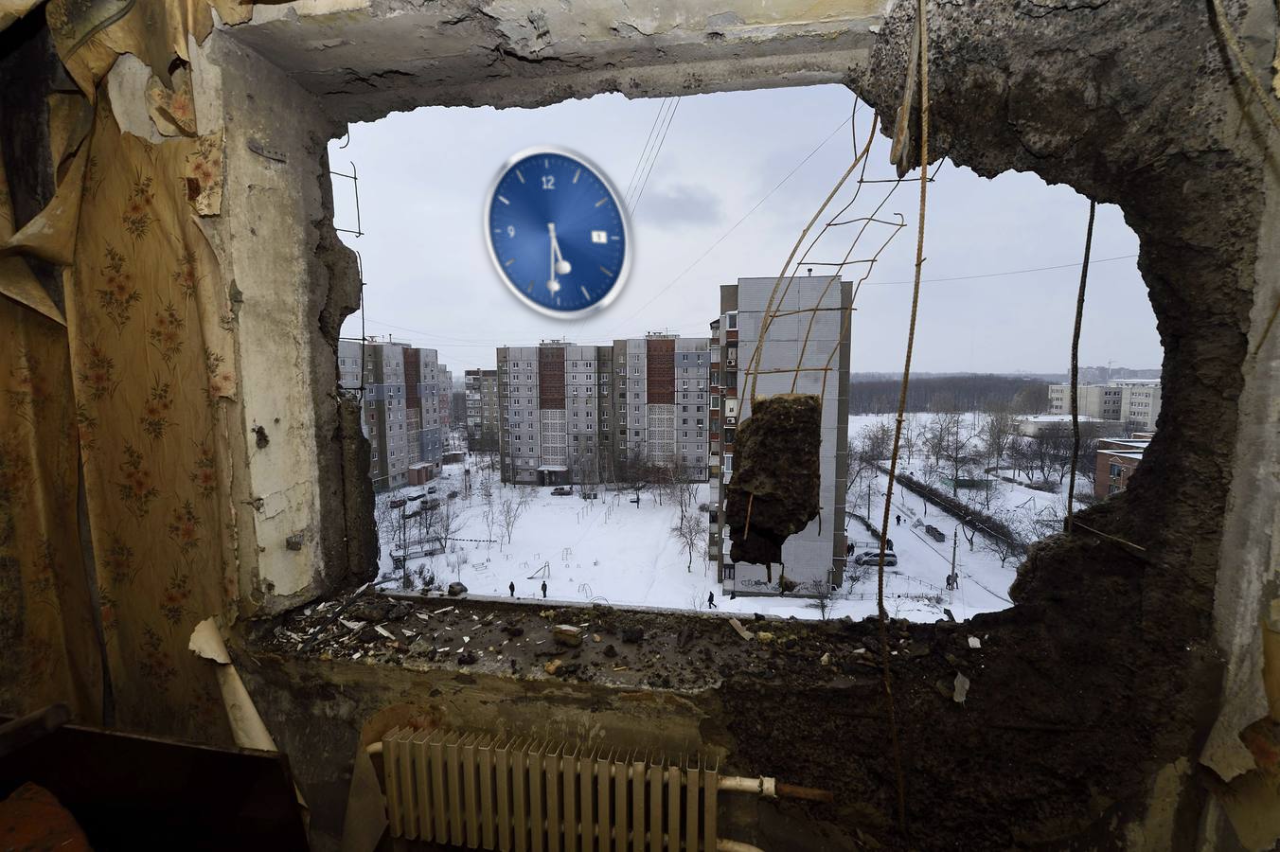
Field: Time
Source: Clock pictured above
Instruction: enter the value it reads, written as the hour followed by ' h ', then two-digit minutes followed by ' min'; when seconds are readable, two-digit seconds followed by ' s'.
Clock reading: 5 h 31 min
